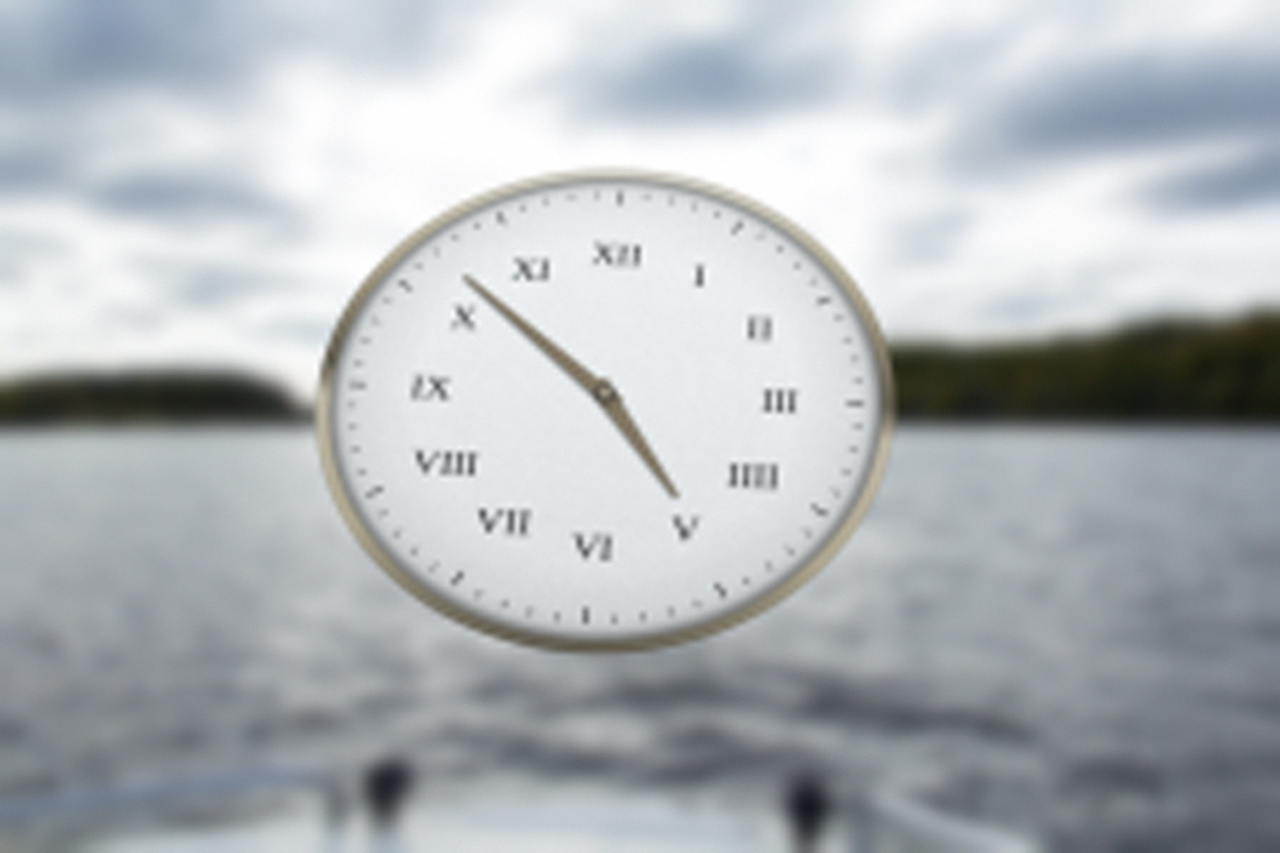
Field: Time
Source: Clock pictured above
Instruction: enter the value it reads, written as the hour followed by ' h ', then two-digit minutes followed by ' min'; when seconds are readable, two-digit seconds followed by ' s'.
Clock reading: 4 h 52 min
